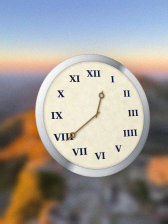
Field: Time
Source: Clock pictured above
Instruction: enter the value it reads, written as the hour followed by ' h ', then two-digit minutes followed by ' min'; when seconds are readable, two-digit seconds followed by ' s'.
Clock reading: 12 h 39 min
